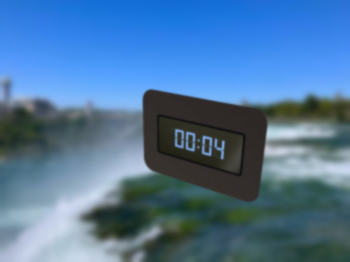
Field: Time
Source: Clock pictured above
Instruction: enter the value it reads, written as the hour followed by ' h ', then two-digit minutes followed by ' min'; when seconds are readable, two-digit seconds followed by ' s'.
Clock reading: 0 h 04 min
